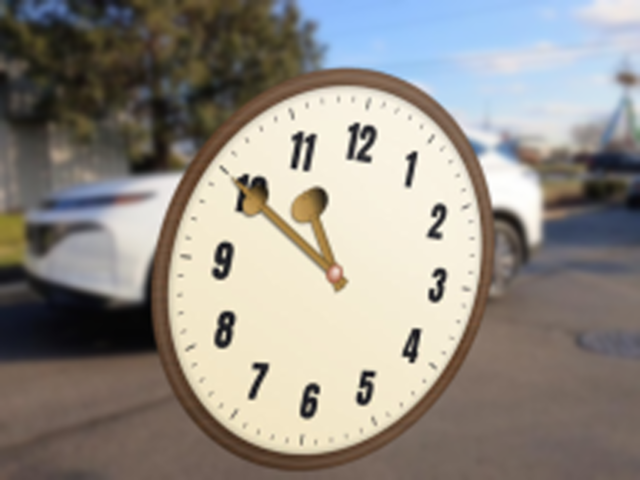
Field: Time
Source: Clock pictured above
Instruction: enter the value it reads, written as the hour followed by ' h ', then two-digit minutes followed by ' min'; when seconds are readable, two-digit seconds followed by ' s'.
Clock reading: 10 h 50 min
